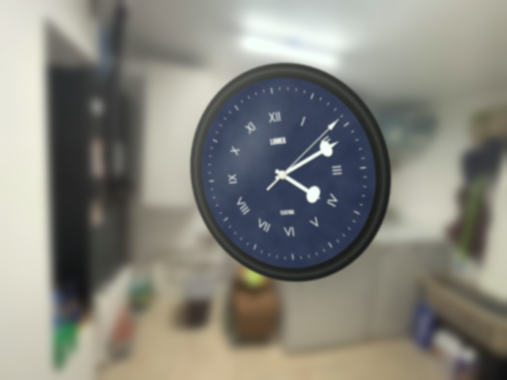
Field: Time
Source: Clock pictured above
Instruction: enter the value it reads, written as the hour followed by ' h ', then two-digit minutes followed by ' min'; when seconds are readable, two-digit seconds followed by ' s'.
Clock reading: 4 h 11 min 09 s
